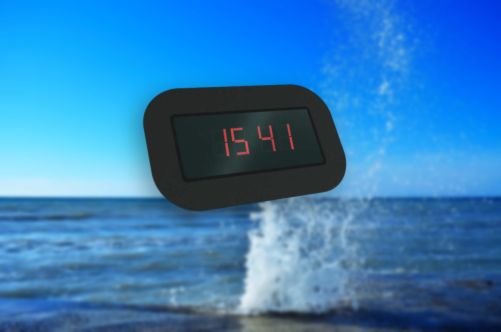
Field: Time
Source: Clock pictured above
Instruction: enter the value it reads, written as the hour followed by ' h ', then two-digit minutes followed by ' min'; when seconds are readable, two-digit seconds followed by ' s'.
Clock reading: 15 h 41 min
